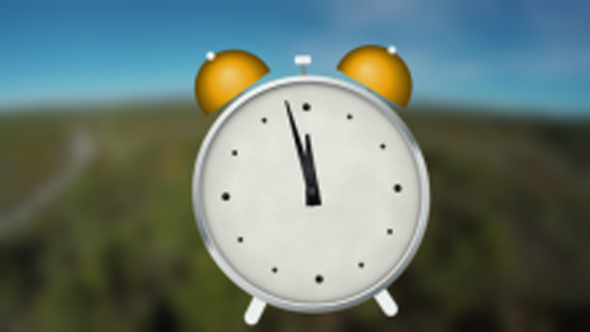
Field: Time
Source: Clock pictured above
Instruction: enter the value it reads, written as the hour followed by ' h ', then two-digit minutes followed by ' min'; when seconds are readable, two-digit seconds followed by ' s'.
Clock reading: 11 h 58 min
